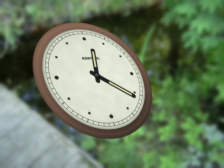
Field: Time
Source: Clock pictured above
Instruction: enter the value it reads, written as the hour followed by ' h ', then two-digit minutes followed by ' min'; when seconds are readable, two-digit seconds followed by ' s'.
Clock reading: 12 h 21 min
